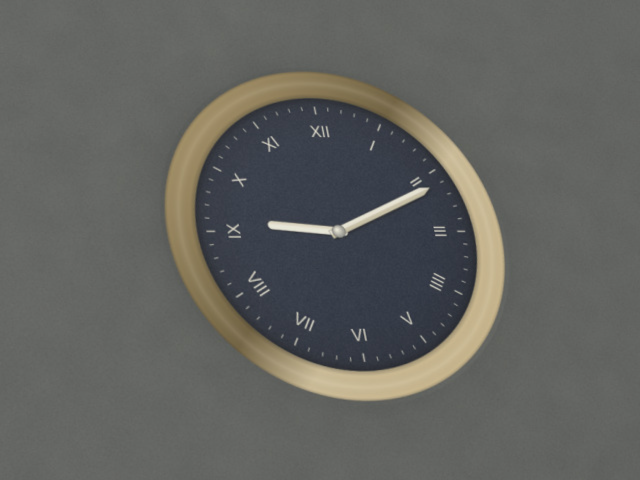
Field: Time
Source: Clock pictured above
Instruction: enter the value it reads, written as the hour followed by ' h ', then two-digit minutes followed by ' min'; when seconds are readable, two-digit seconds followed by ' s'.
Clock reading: 9 h 11 min
